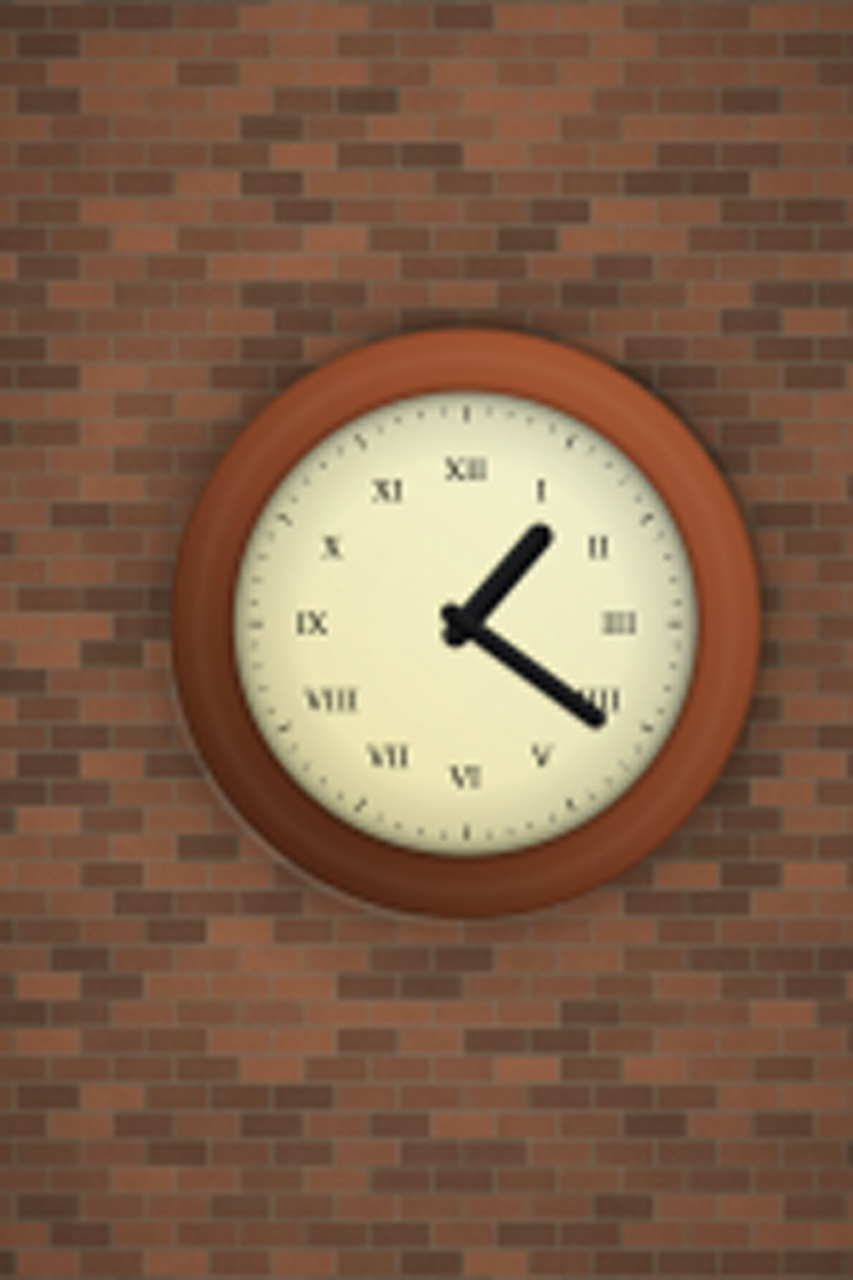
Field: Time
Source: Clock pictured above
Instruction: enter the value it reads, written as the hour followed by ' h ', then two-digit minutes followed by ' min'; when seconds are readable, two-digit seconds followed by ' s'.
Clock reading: 1 h 21 min
